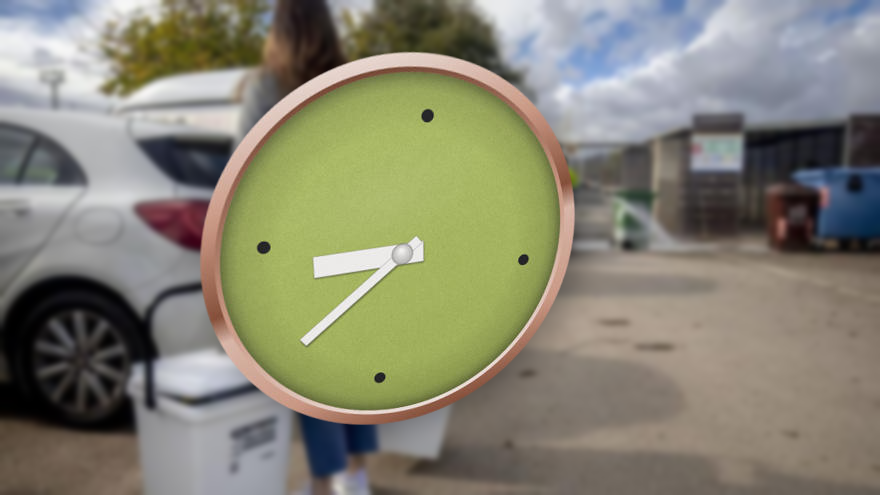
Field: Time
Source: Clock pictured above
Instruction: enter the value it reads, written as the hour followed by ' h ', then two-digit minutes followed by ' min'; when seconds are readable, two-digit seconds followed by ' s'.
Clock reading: 8 h 37 min
